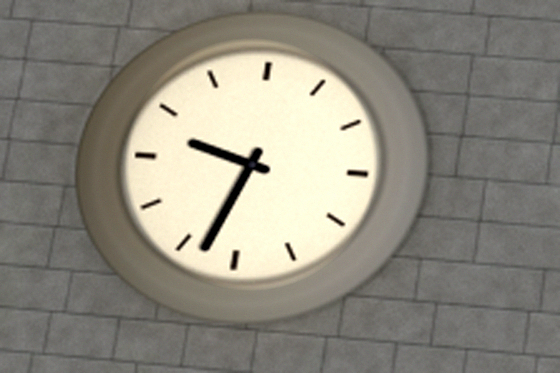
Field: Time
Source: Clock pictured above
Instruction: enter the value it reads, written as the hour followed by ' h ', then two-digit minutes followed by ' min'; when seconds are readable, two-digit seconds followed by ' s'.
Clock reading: 9 h 33 min
